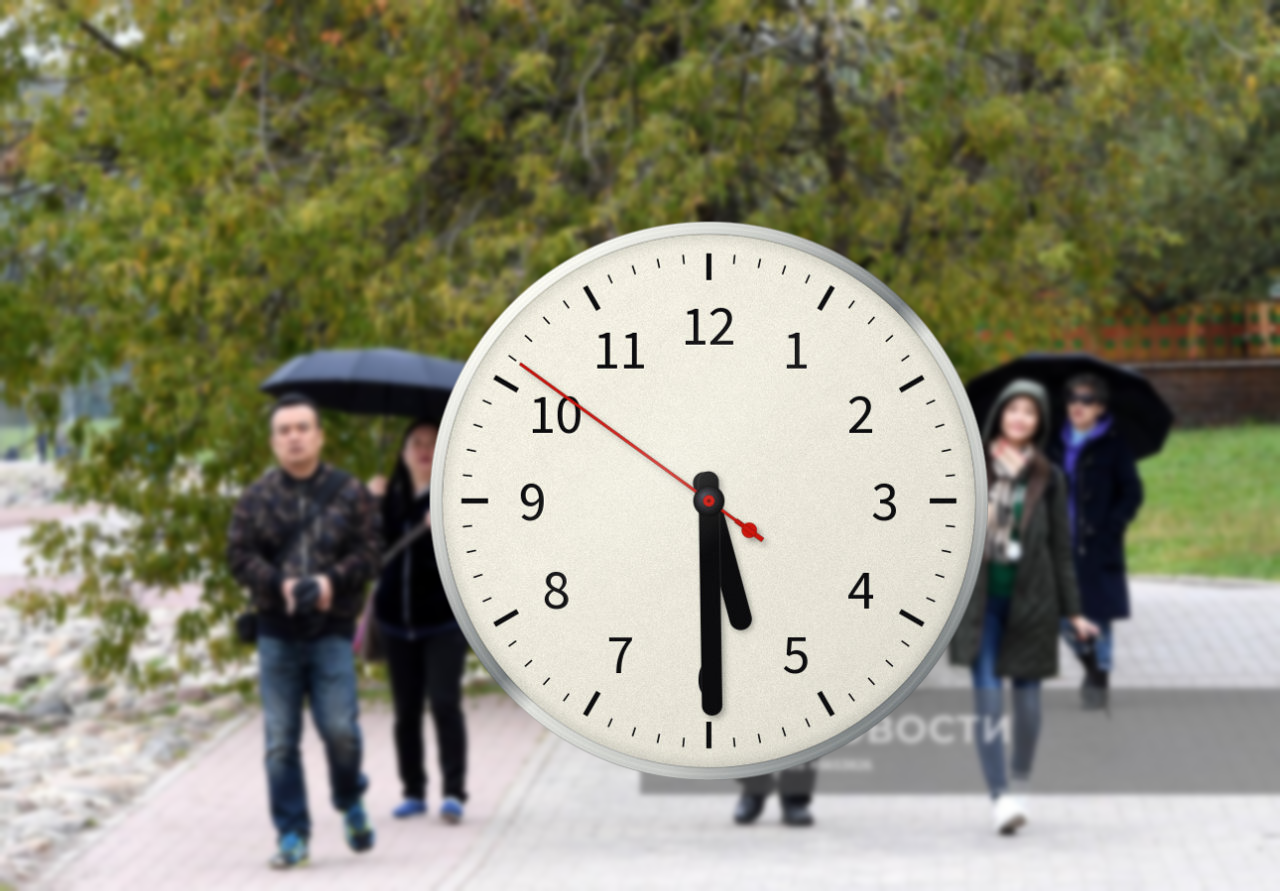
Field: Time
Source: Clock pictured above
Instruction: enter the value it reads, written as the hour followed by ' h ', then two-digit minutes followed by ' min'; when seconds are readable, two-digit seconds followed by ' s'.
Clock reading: 5 h 29 min 51 s
